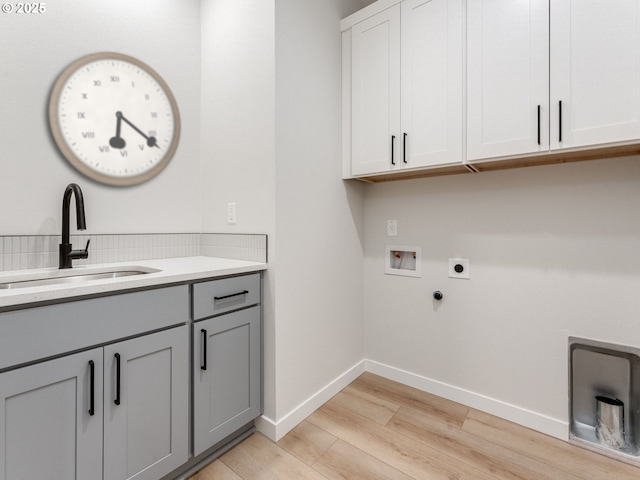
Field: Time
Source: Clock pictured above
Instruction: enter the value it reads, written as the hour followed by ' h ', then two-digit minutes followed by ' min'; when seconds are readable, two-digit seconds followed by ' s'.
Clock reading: 6 h 22 min
